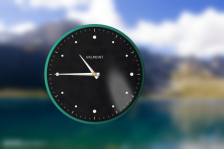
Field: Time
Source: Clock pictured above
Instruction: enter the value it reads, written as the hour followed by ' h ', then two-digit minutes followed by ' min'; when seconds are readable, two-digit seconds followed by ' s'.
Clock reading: 10 h 45 min
